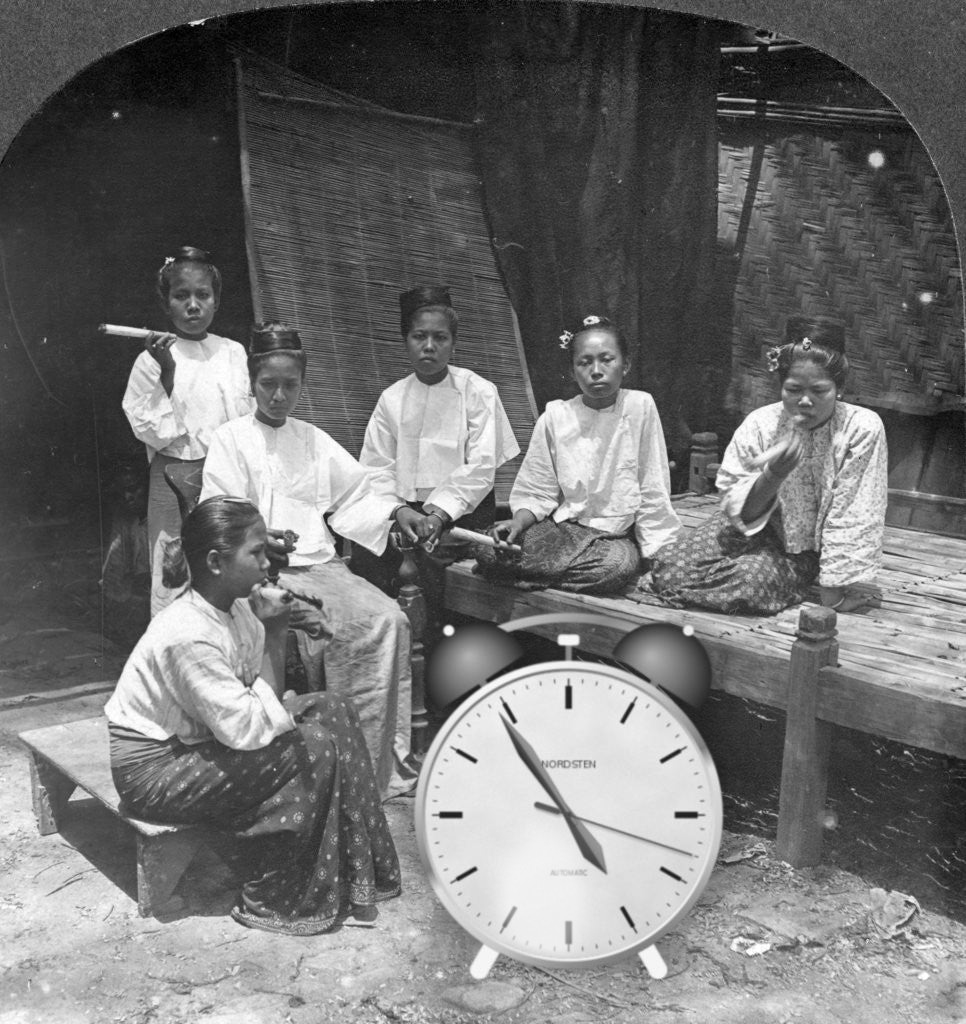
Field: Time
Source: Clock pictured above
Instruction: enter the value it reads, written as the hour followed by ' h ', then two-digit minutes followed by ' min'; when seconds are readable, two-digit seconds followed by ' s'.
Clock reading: 4 h 54 min 18 s
